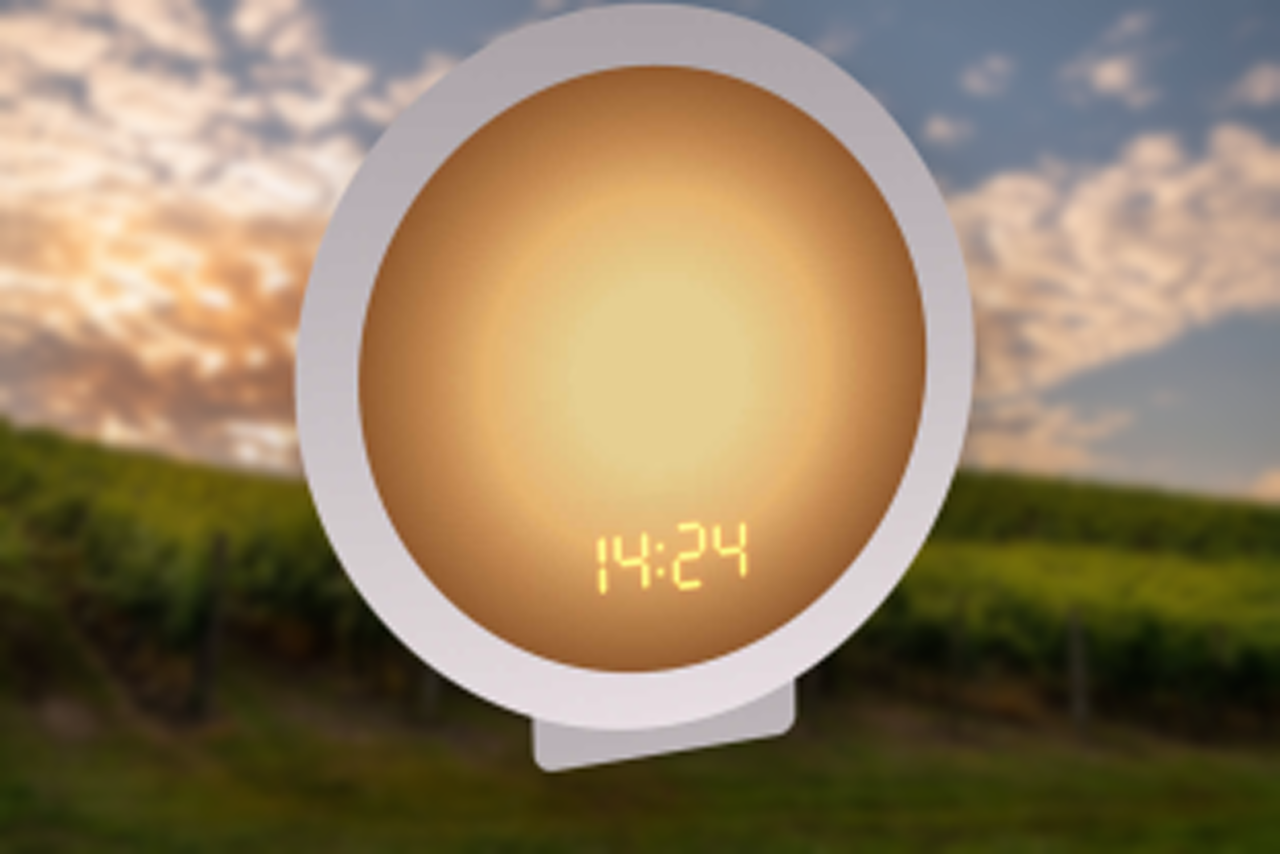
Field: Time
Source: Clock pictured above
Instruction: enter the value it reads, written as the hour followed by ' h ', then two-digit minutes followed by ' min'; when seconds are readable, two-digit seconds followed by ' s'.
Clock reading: 14 h 24 min
